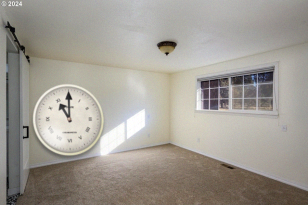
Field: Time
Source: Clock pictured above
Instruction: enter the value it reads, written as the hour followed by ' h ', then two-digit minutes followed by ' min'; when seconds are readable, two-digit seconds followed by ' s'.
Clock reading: 11 h 00 min
